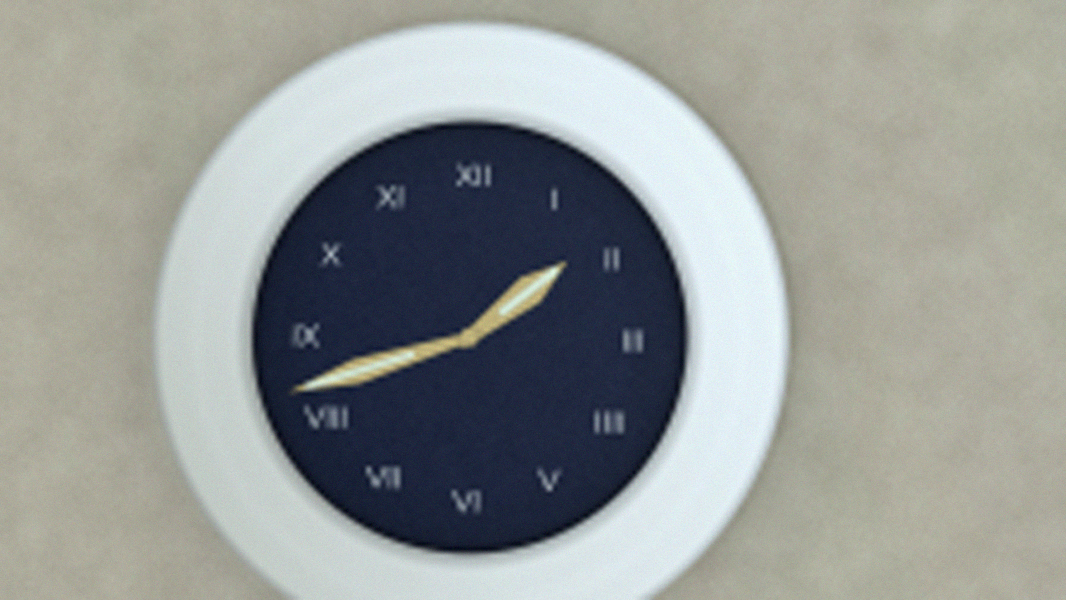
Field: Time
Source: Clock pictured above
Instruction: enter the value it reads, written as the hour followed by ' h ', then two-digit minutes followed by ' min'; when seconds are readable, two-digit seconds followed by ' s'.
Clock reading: 1 h 42 min
